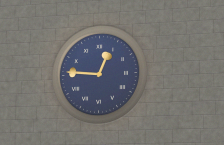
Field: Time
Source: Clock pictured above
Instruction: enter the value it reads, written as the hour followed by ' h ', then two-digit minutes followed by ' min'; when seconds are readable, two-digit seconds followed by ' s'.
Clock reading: 12 h 46 min
